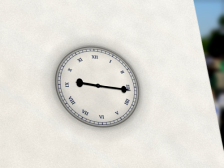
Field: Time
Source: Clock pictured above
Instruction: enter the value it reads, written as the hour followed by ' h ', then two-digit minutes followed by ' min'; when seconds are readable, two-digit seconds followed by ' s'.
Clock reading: 9 h 16 min
